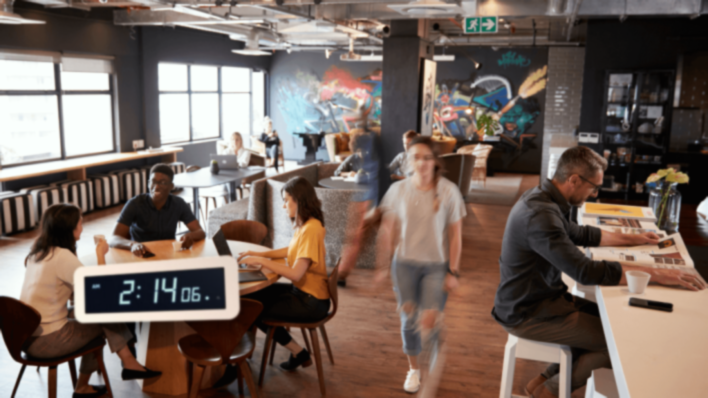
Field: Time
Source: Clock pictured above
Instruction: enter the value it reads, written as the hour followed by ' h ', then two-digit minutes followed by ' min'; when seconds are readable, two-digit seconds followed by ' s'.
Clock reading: 2 h 14 min 06 s
